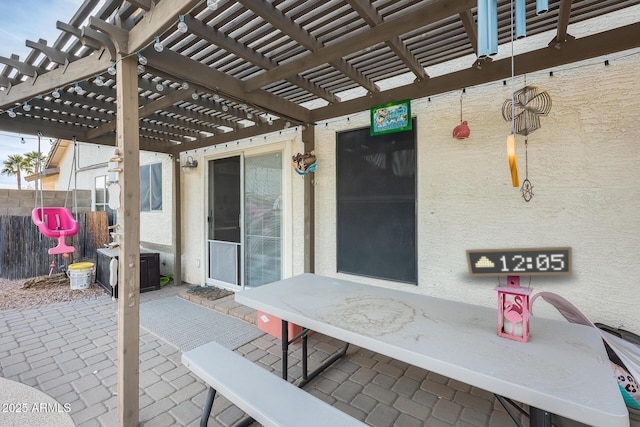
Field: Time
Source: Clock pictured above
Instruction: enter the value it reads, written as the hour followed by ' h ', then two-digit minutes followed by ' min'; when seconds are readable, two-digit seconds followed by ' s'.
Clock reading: 12 h 05 min
